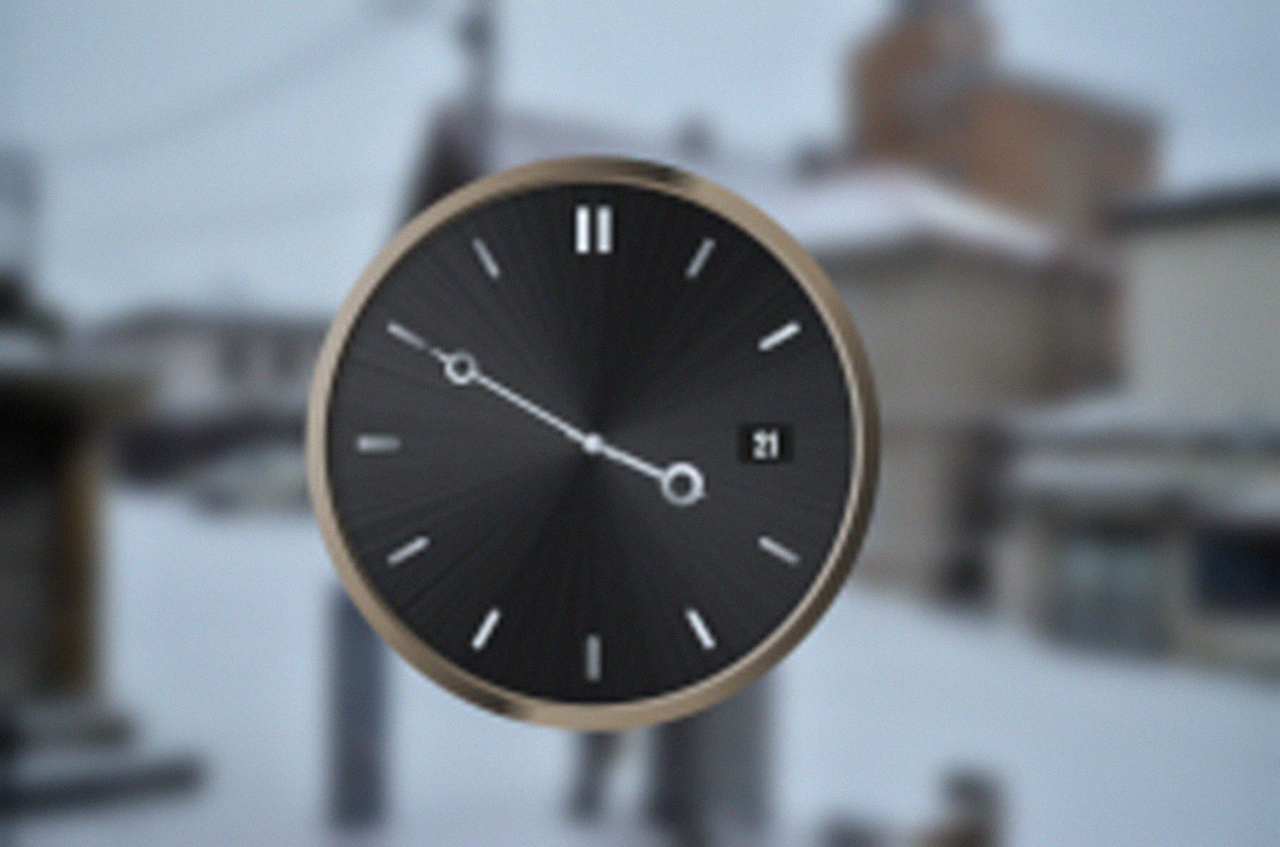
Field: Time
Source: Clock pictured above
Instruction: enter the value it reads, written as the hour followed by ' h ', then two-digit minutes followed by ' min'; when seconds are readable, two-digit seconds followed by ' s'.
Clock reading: 3 h 50 min
